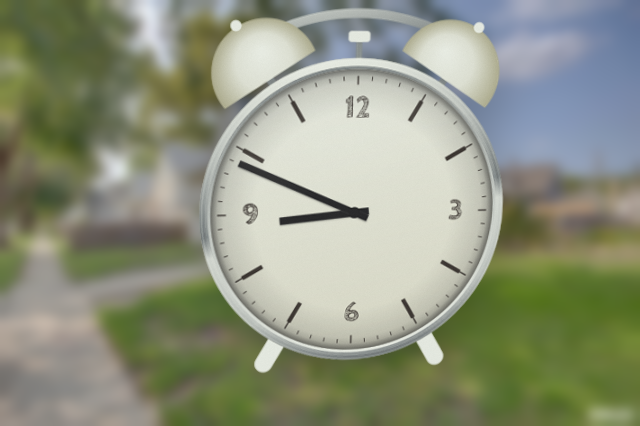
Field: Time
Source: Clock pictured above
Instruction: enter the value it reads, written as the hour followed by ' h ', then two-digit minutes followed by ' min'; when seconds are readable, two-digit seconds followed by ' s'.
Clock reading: 8 h 49 min
